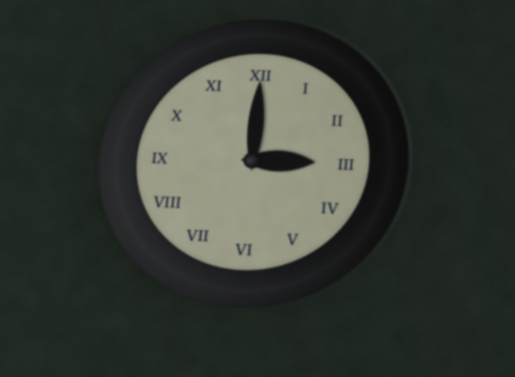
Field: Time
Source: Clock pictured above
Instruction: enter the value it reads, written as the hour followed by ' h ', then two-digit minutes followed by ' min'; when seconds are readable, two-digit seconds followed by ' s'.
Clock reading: 3 h 00 min
